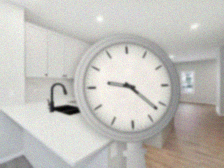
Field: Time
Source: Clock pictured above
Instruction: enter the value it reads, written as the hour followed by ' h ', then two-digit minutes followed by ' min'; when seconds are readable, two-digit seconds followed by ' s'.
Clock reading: 9 h 22 min
